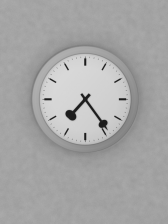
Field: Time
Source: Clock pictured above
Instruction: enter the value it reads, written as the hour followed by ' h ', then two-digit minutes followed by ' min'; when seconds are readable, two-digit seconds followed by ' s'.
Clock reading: 7 h 24 min
